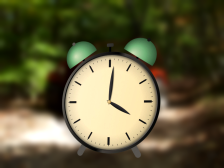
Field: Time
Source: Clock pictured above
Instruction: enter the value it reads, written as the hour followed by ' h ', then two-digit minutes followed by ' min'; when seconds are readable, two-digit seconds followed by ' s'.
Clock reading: 4 h 01 min
